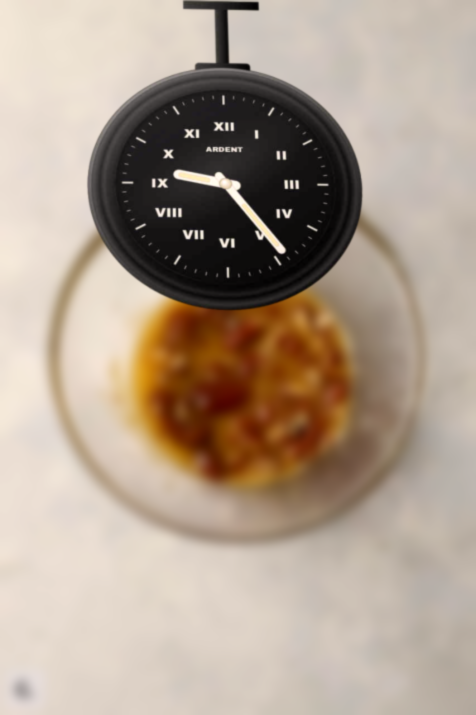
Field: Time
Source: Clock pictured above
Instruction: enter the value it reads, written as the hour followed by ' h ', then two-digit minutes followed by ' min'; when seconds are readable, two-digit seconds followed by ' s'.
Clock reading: 9 h 24 min
